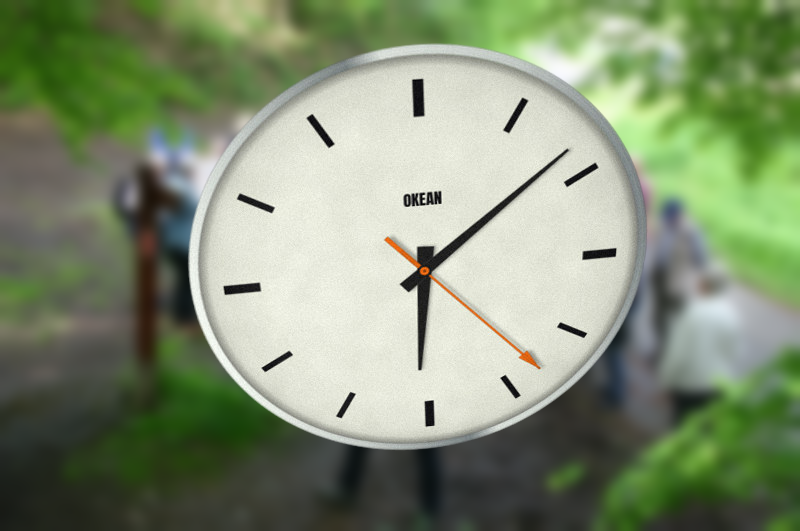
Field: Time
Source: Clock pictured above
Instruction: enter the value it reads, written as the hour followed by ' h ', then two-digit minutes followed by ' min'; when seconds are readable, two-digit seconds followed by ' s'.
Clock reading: 6 h 08 min 23 s
